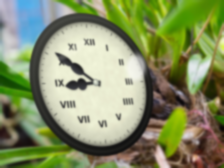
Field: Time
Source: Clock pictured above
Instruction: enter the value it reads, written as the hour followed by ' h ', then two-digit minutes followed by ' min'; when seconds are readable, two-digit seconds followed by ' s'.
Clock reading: 8 h 51 min
